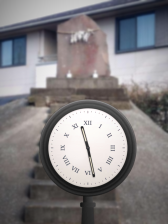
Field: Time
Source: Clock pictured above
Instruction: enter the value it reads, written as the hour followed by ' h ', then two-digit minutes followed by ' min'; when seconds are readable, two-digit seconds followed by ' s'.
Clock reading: 11 h 28 min
